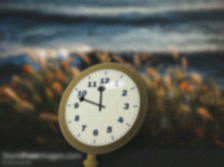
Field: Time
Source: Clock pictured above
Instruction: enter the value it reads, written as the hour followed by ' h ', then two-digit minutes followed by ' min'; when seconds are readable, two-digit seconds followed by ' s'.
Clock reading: 11 h 48 min
